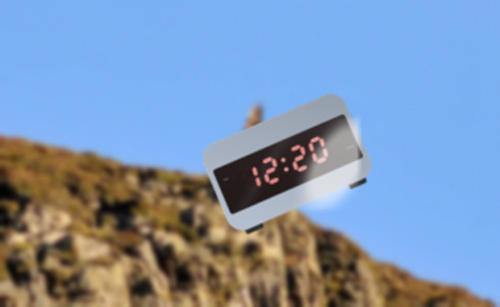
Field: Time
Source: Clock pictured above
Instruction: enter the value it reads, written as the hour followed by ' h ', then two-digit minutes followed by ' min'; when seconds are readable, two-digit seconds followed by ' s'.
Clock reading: 12 h 20 min
